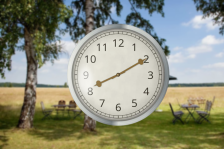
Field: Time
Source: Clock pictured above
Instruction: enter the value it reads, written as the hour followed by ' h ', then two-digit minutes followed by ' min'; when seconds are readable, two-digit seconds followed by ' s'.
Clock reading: 8 h 10 min
